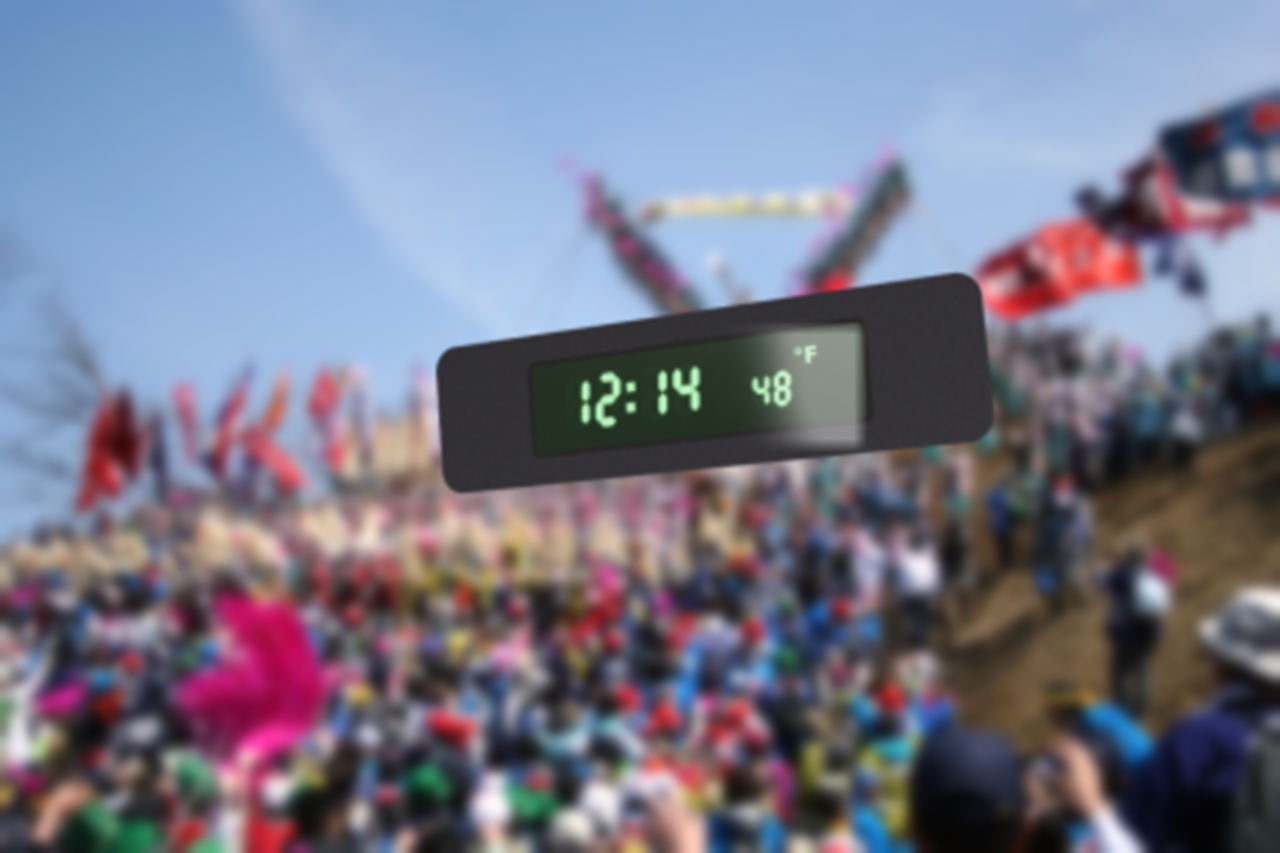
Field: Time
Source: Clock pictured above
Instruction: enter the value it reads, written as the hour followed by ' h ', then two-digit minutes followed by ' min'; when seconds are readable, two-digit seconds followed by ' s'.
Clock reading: 12 h 14 min
